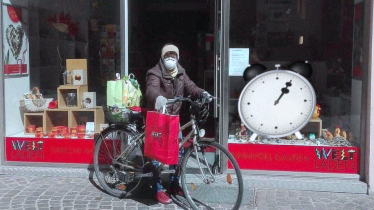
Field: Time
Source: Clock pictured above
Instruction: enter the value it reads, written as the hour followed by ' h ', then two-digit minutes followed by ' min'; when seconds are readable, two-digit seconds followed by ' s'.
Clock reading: 1 h 05 min
